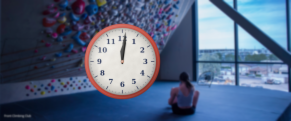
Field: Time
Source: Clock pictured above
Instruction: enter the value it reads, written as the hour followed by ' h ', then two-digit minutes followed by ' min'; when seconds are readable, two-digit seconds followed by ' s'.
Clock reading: 12 h 01 min
